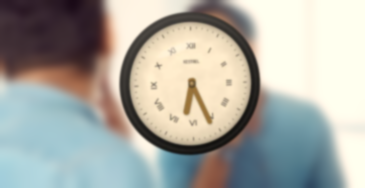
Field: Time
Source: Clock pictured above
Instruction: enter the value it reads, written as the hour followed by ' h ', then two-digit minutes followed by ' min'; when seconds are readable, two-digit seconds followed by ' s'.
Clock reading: 6 h 26 min
